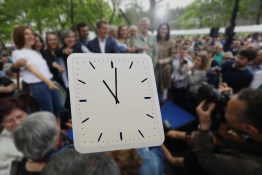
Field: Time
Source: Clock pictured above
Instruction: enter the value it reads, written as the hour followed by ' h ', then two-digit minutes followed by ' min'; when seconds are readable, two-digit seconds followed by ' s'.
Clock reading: 11 h 01 min
